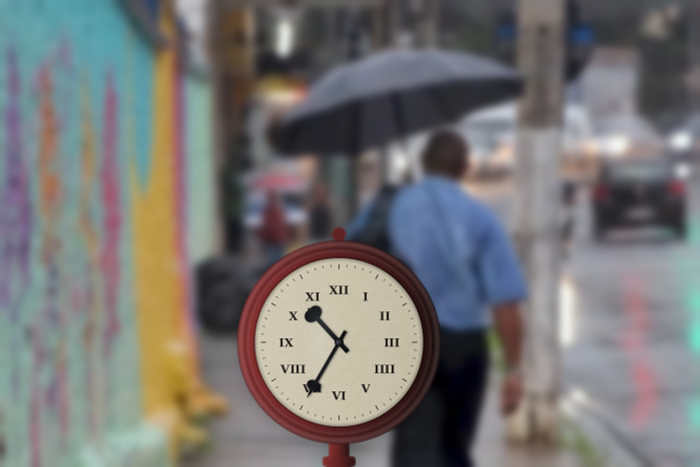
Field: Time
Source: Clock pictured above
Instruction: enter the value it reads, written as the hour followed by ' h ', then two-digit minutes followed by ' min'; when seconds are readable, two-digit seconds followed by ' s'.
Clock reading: 10 h 35 min
